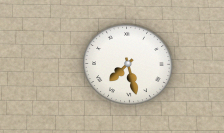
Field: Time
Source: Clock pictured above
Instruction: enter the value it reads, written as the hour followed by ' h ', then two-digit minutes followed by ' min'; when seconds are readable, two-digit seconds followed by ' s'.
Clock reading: 7 h 28 min
